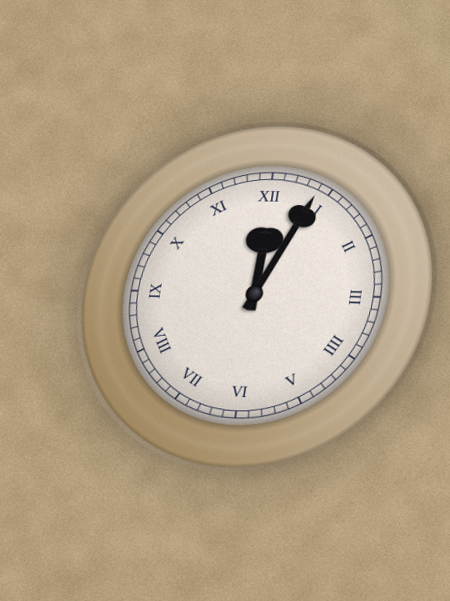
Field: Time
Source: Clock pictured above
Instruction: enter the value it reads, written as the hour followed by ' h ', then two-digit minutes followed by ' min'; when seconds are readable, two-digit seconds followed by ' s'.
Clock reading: 12 h 04 min
